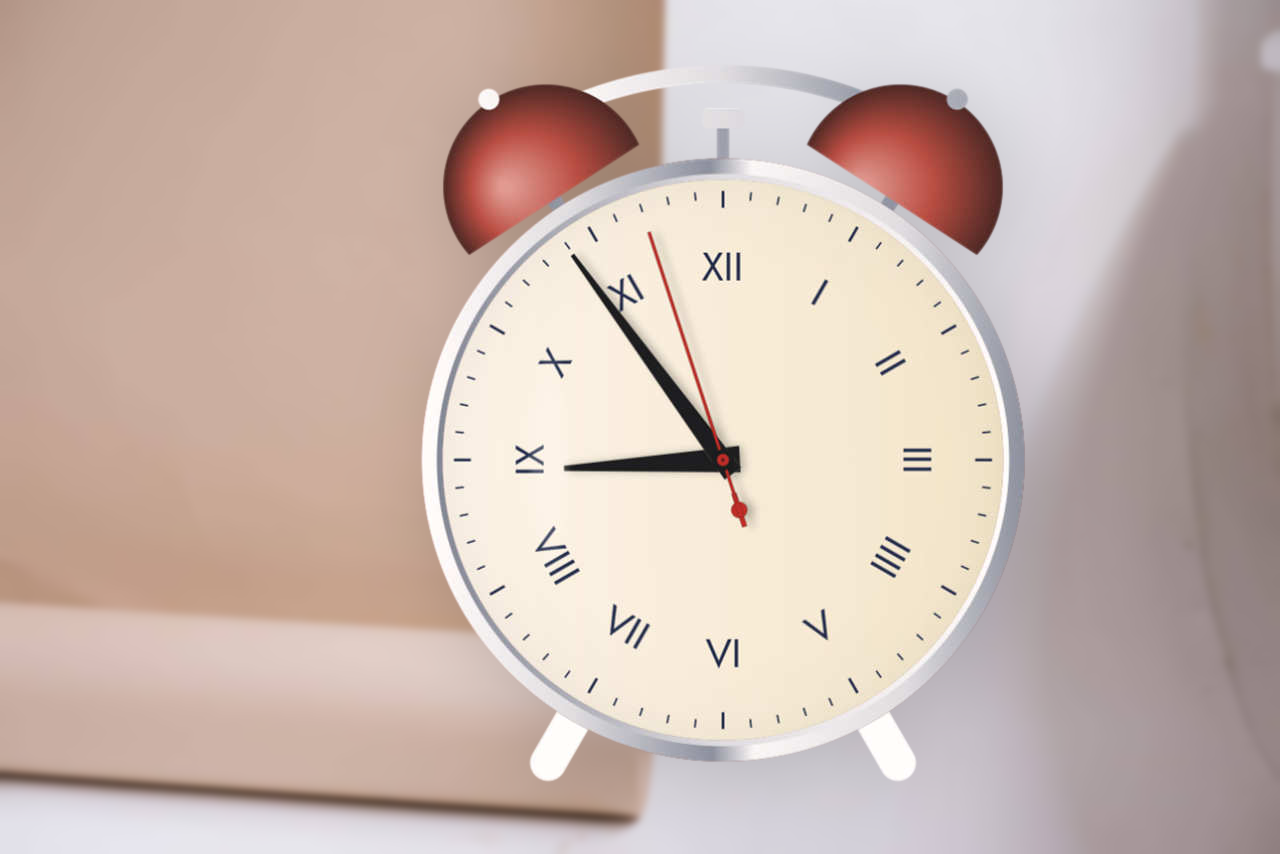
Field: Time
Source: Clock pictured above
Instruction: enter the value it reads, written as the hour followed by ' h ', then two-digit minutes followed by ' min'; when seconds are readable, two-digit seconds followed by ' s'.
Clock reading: 8 h 53 min 57 s
